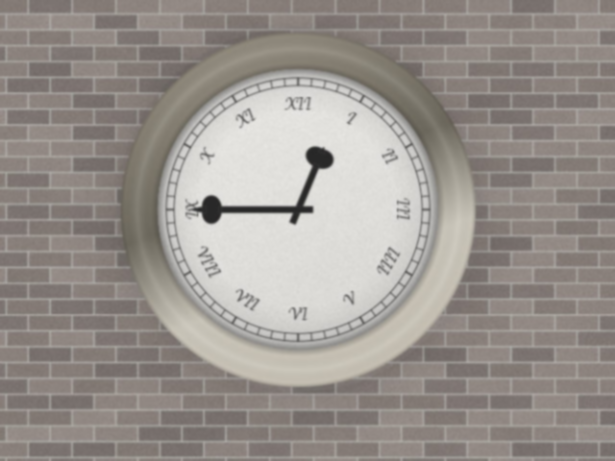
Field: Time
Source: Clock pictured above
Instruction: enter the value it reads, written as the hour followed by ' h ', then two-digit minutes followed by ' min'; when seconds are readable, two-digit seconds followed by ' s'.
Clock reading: 12 h 45 min
